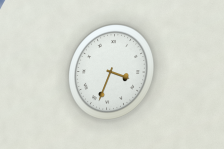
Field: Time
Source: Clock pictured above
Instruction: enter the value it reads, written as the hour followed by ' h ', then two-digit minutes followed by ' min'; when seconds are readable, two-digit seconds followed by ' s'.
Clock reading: 3 h 33 min
